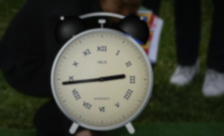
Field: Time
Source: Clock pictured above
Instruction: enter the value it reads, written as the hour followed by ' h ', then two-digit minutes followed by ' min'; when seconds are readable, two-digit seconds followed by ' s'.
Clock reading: 2 h 44 min
